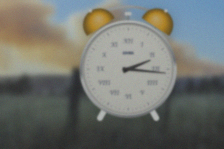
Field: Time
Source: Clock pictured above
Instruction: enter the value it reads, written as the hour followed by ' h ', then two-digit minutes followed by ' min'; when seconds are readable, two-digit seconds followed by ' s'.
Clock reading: 2 h 16 min
